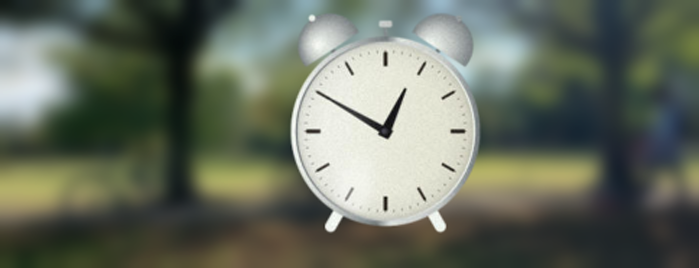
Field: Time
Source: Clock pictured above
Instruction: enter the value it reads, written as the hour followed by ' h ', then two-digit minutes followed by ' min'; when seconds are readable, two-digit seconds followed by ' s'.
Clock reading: 12 h 50 min
